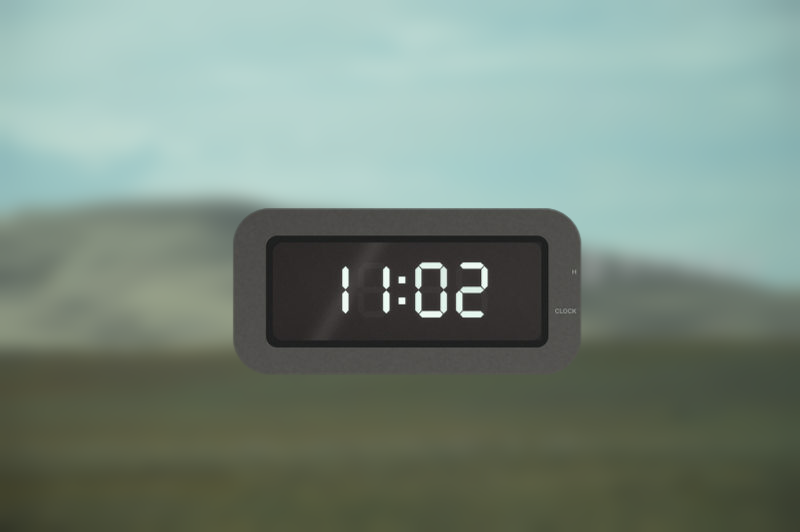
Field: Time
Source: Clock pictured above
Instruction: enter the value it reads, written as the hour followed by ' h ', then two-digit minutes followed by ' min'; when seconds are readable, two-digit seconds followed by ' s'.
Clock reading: 11 h 02 min
